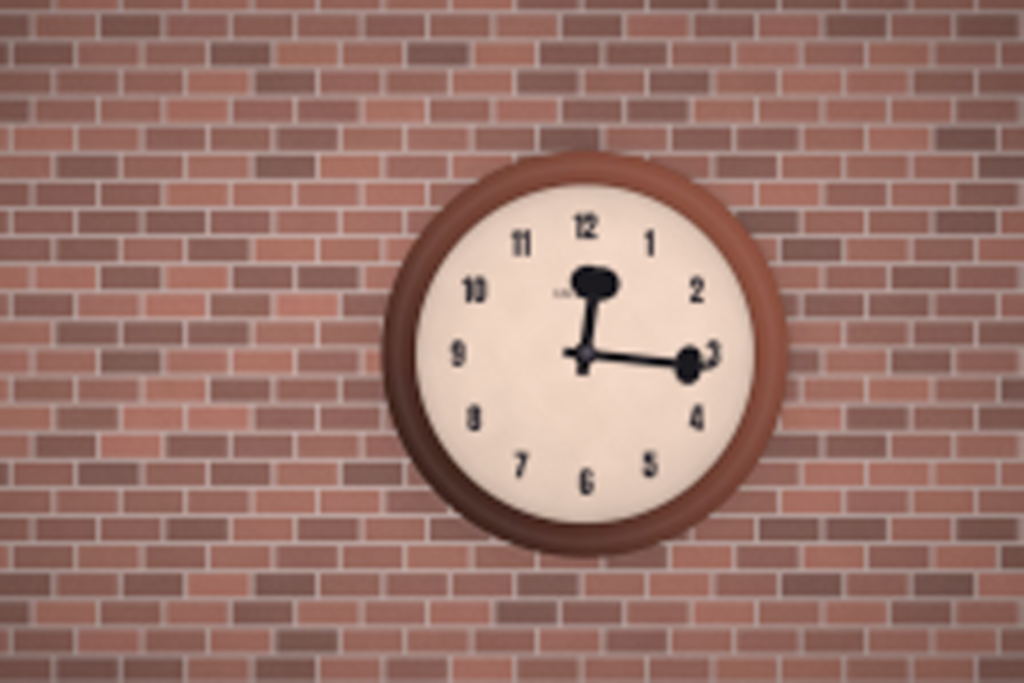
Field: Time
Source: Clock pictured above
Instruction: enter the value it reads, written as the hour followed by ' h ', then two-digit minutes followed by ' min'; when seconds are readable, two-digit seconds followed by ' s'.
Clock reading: 12 h 16 min
